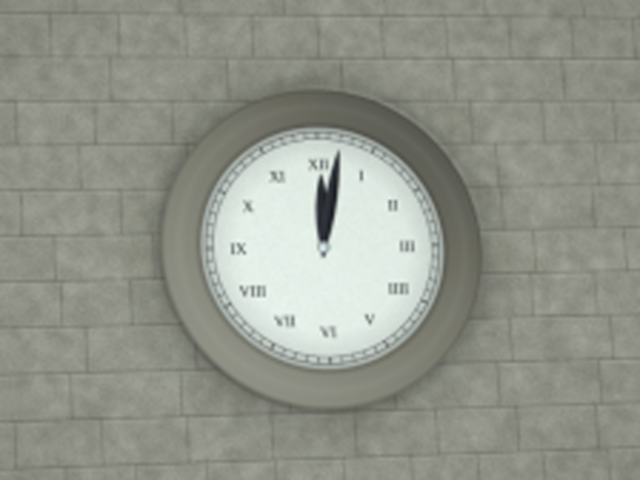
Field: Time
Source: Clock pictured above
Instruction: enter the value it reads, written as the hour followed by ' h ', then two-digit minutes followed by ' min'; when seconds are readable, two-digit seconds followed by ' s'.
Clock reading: 12 h 02 min
